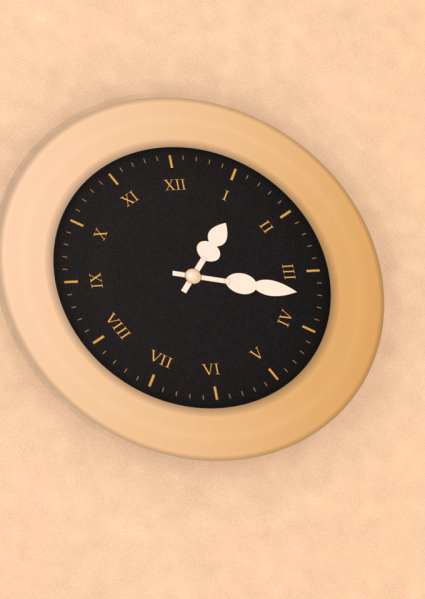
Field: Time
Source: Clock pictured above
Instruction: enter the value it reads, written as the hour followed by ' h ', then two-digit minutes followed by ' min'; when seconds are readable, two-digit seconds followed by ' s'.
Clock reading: 1 h 17 min
